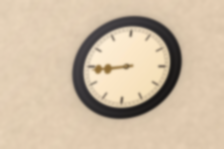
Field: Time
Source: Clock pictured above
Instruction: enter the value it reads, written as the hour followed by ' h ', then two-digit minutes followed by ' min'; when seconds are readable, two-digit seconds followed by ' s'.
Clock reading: 8 h 44 min
